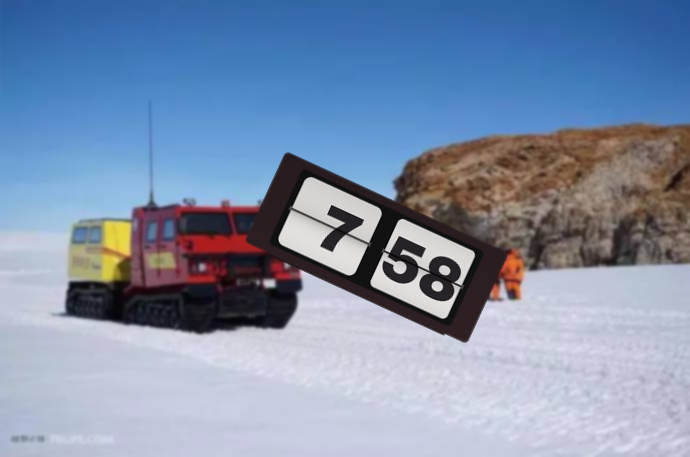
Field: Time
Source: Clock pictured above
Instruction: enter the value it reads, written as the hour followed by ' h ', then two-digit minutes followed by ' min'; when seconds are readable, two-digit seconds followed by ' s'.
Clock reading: 7 h 58 min
